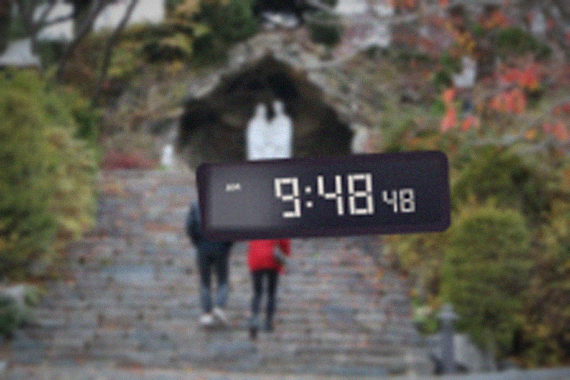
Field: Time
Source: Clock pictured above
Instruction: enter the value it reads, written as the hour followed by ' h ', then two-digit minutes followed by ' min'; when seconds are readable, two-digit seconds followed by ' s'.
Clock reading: 9 h 48 min 48 s
